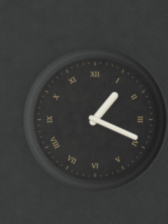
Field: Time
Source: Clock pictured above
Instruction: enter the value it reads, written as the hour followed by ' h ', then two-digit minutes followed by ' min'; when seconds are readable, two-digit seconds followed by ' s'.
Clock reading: 1 h 19 min
